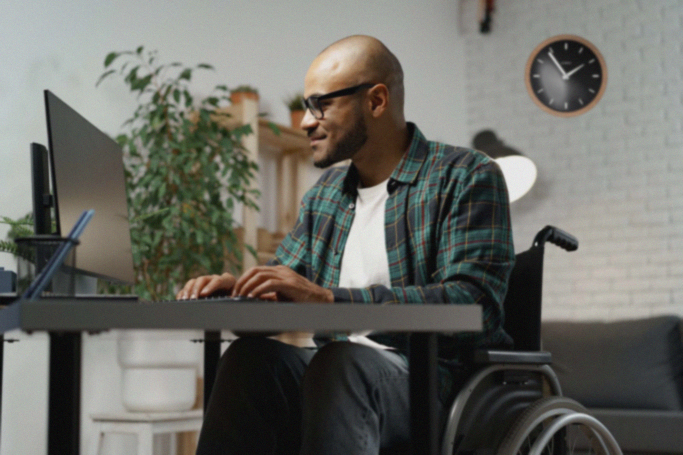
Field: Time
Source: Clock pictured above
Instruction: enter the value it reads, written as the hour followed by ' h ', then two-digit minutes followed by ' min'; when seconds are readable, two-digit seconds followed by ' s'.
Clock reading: 1 h 54 min
